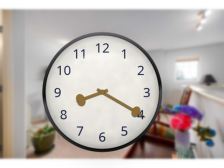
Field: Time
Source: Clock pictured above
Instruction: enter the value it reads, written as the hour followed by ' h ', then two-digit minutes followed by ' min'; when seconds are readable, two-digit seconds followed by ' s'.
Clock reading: 8 h 20 min
